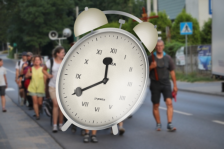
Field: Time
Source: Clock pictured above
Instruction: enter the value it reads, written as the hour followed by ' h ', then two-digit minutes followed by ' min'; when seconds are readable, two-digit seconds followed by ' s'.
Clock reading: 11 h 40 min
